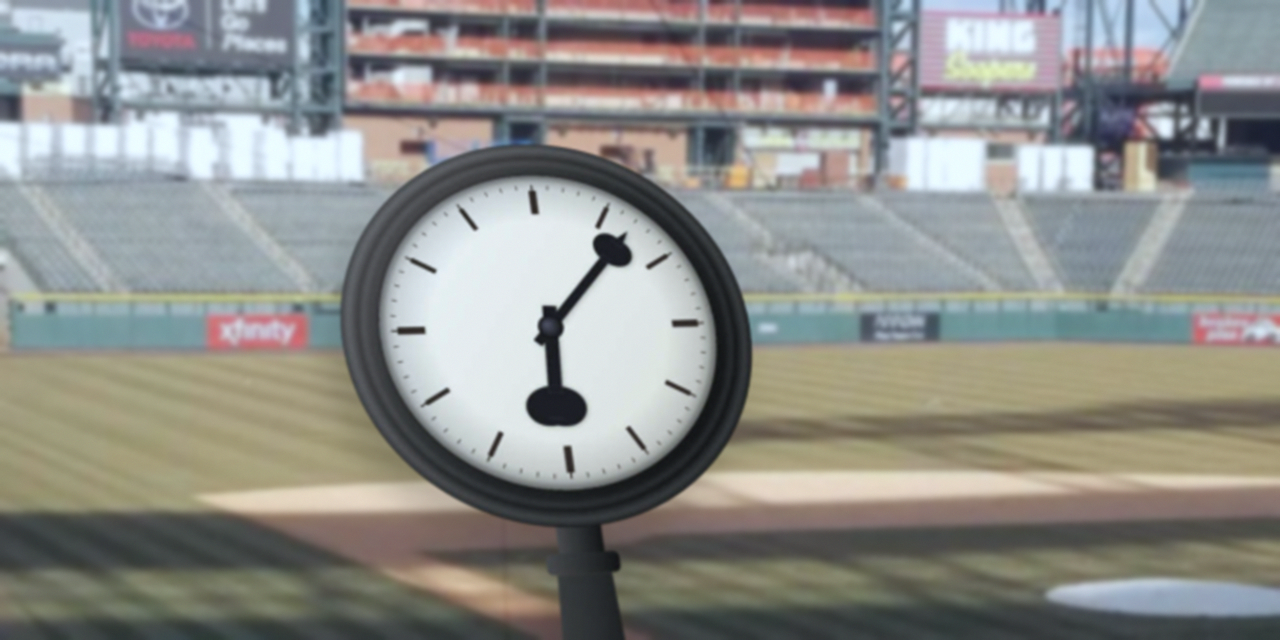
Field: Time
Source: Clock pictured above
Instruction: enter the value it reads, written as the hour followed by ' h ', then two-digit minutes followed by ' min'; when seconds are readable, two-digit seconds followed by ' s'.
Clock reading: 6 h 07 min
